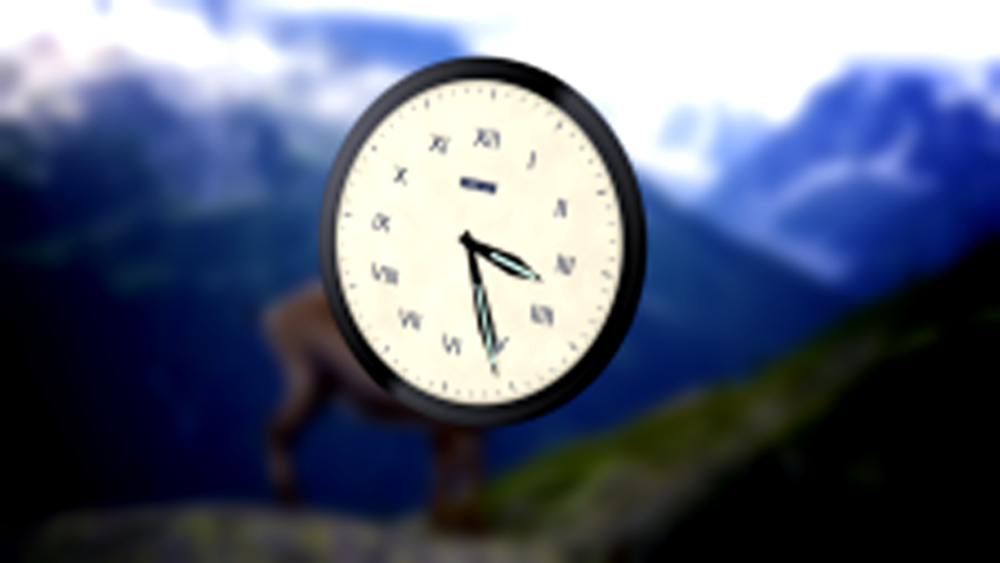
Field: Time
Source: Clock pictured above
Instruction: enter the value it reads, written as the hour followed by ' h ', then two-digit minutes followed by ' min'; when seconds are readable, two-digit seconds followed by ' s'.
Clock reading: 3 h 26 min
